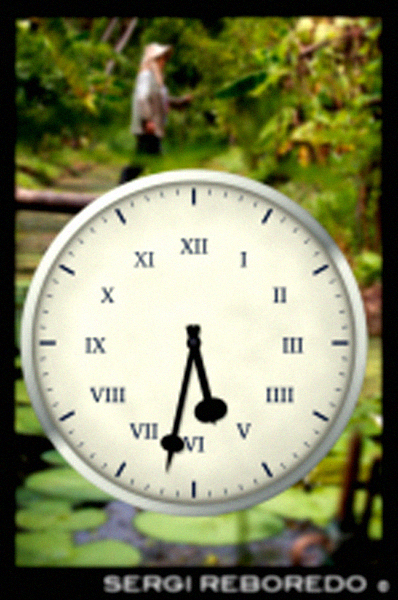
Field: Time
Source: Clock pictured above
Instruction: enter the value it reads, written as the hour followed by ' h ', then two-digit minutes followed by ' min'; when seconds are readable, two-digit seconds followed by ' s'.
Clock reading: 5 h 32 min
